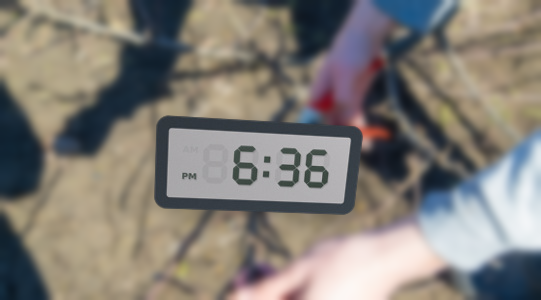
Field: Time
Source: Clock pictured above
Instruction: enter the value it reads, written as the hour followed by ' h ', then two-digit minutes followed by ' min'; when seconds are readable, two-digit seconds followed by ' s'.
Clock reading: 6 h 36 min
